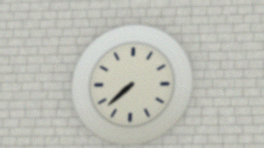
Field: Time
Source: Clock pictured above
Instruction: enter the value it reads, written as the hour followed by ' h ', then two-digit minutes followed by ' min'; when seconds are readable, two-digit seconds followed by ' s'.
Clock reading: 7 h 38 min
